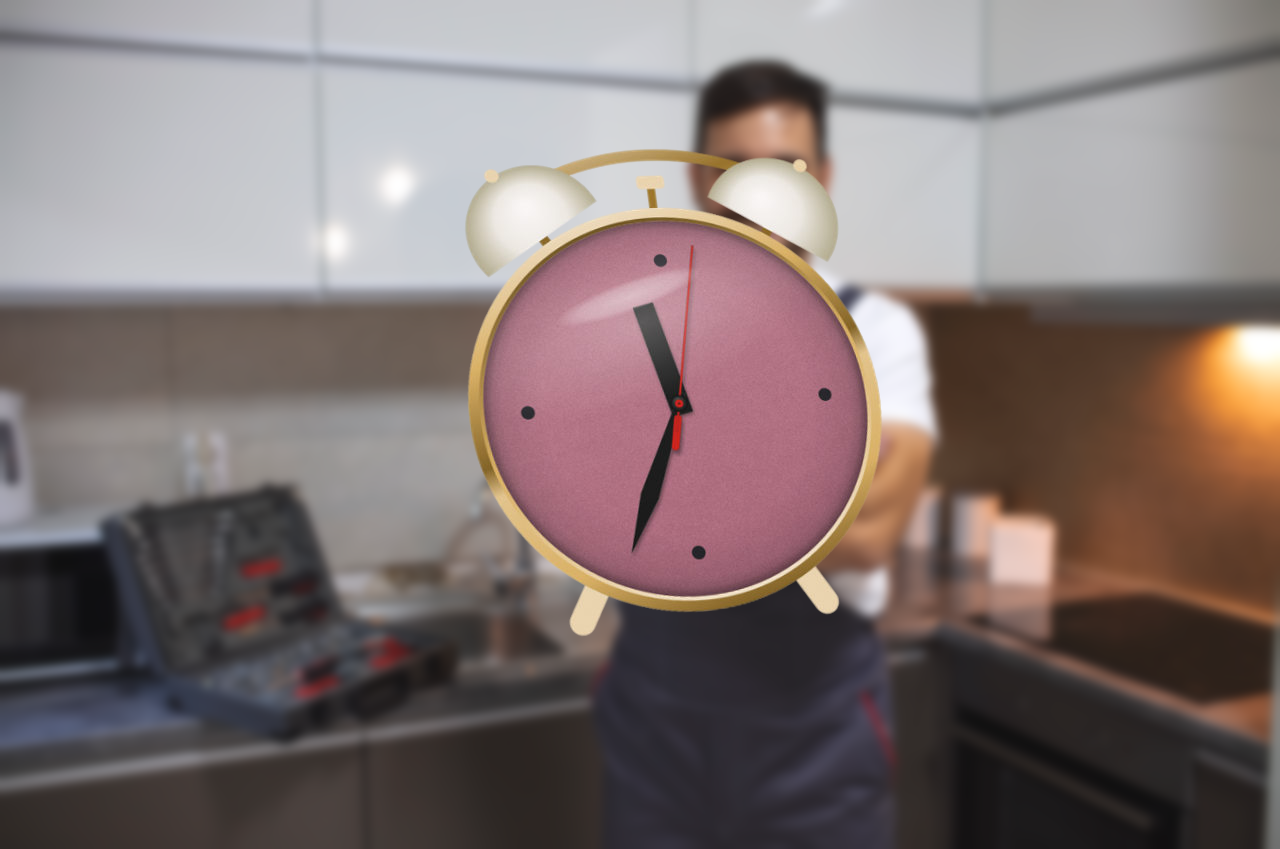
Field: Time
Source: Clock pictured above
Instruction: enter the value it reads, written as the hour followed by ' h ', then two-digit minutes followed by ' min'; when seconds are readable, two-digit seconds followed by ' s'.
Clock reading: 11 h 34 min 02 s
